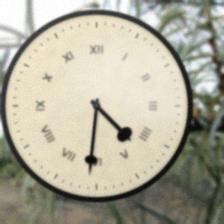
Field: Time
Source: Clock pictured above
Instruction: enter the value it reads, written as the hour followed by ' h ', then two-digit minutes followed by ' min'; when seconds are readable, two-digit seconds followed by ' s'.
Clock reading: 4 h 31 min
